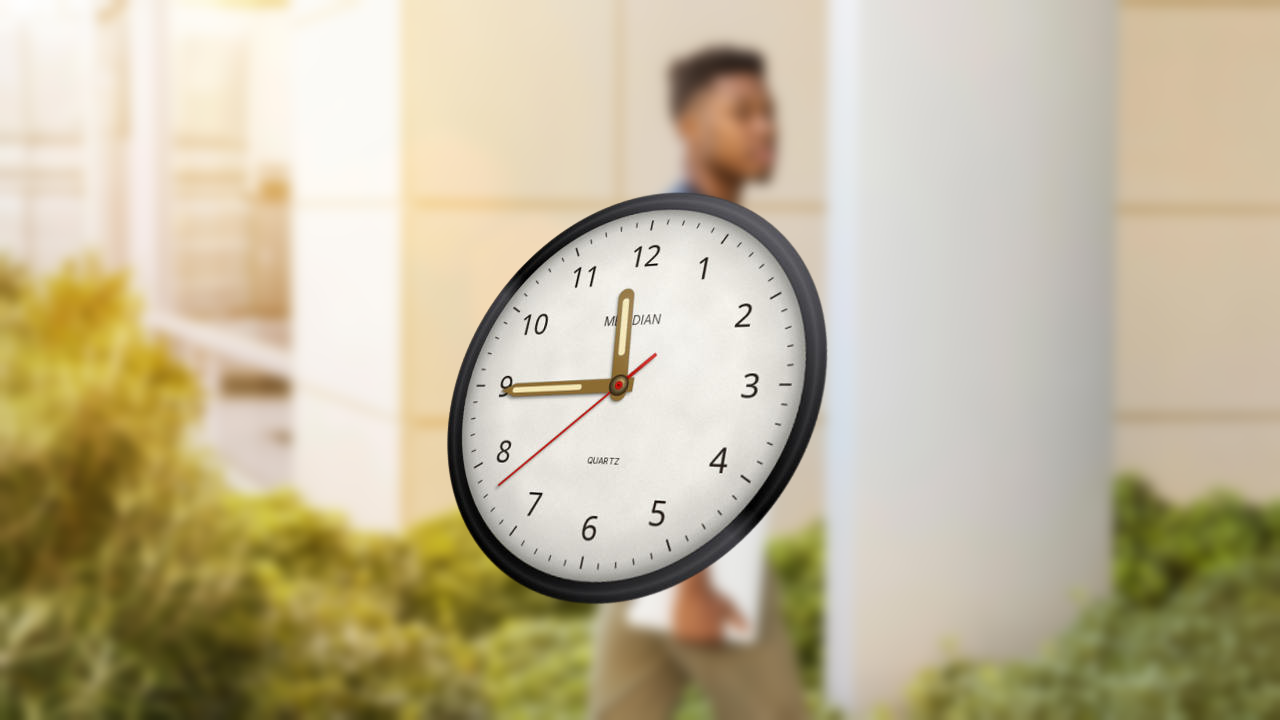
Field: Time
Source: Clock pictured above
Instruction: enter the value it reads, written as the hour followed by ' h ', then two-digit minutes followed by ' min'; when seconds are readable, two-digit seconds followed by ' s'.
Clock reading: 11 h 44 min 38 s
